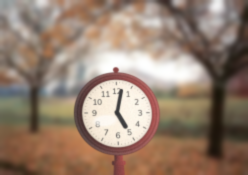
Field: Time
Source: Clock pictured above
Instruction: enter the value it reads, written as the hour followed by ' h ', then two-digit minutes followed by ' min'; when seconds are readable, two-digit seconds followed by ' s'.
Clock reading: 5 h 02 min
